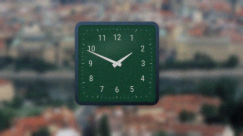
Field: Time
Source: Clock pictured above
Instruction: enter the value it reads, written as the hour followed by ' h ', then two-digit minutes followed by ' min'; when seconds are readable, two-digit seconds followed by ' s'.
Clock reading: 1 h 49 min
